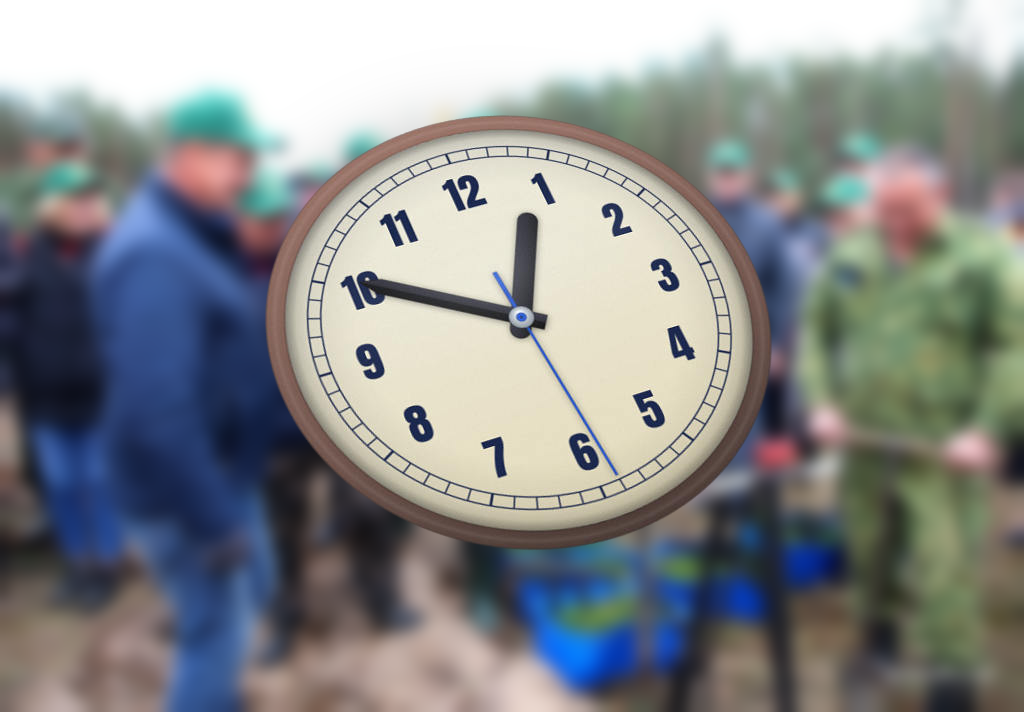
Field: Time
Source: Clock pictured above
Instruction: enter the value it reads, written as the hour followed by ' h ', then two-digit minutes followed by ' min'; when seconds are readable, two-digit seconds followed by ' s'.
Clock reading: 12 h 50 min 29 s
